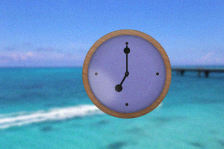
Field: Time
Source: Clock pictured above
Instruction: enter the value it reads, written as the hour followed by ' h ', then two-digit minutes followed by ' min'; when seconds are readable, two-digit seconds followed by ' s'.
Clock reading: 7 h 00 min
